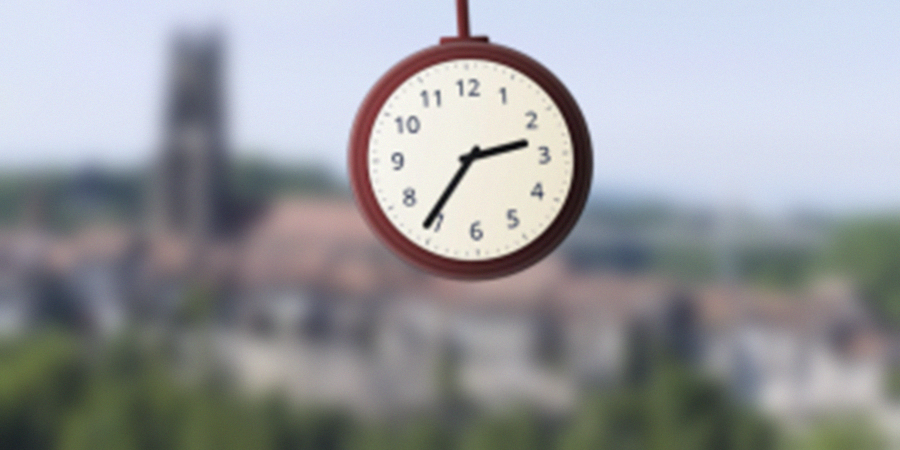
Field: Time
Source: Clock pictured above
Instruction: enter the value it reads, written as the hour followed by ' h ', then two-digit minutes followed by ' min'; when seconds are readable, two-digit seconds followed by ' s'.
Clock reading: 2 h 36 min
